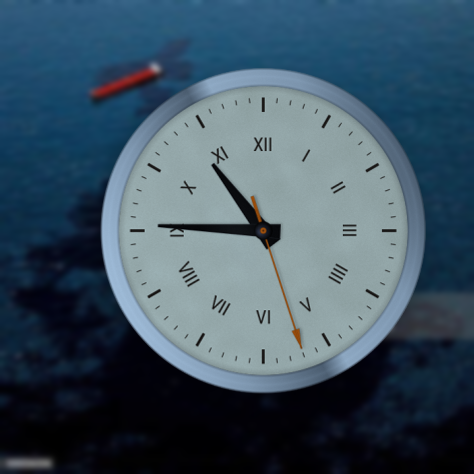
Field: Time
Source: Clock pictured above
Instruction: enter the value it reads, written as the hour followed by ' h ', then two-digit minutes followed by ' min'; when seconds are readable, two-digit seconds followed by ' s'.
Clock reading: 10 h 45 min 27 s
